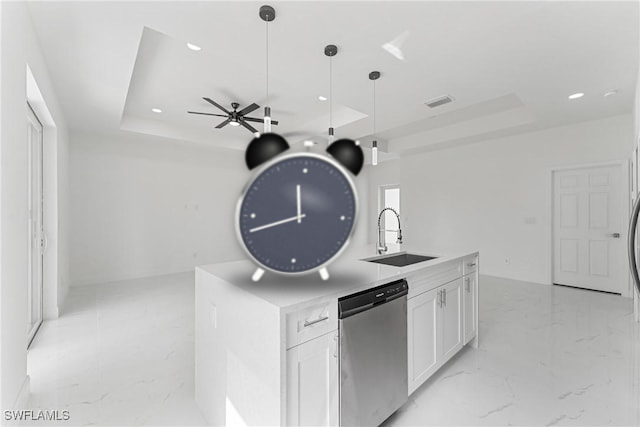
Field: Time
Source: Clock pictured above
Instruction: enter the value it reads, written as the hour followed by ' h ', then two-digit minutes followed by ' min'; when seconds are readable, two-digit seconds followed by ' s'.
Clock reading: 11 h 42 min
